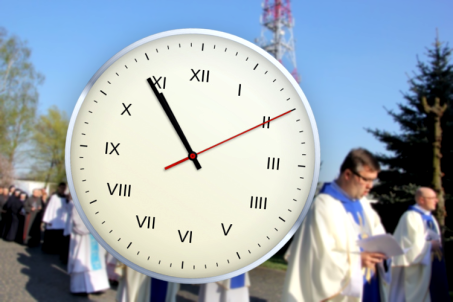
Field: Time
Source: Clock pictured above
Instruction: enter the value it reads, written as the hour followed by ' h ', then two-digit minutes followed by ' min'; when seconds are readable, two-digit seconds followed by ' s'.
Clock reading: 10 h 54 min 10 s
